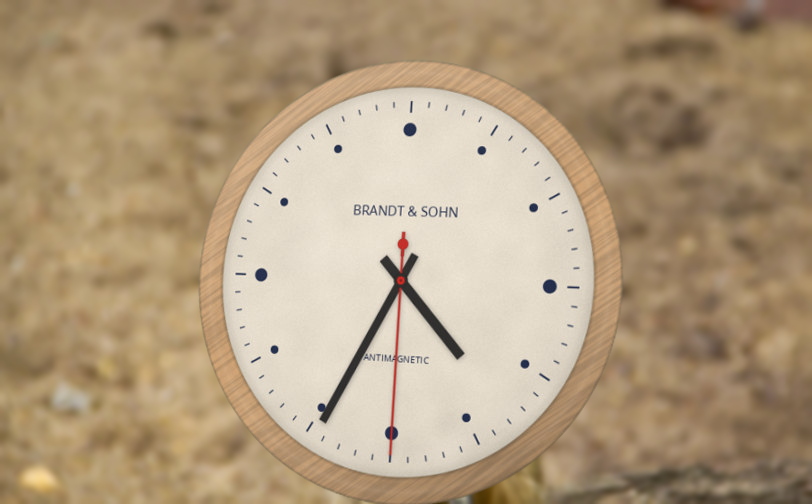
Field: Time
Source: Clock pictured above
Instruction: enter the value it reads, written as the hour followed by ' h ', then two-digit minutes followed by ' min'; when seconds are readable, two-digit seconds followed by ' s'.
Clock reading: 4 h 34 min 30 s
